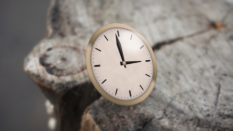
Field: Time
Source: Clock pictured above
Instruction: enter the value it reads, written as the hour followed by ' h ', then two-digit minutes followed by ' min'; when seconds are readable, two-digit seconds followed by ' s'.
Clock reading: 2 h 59 min
